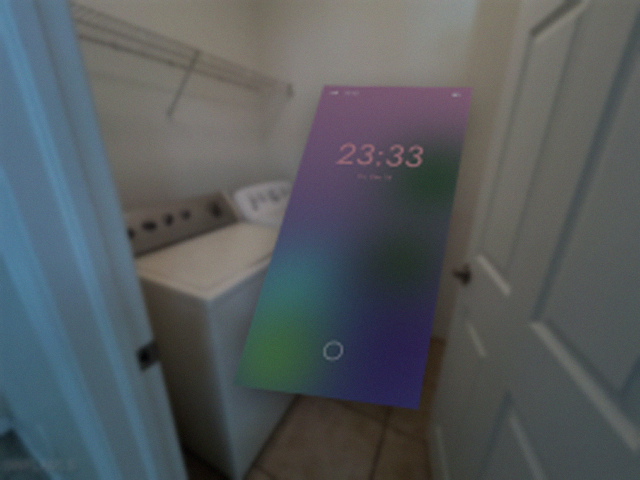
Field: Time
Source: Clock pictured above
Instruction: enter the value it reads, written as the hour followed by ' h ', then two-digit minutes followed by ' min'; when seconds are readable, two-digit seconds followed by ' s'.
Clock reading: 23 h 33 min
